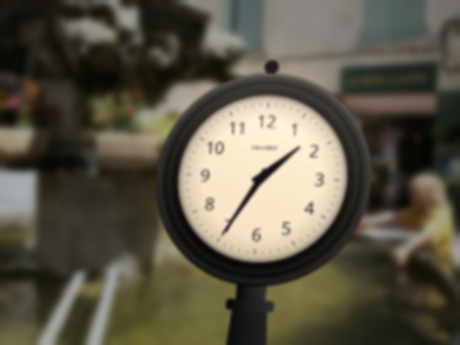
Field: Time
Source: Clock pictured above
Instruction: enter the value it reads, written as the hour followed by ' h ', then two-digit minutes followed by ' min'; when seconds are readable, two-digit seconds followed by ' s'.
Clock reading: 1 h 35 min
